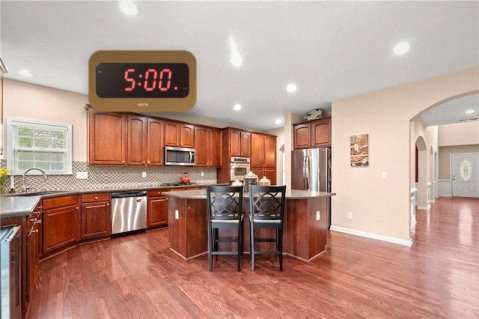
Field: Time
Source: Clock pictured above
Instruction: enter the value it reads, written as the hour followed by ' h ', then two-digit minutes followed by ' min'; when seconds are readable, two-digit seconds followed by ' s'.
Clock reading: 5 h 00 min
